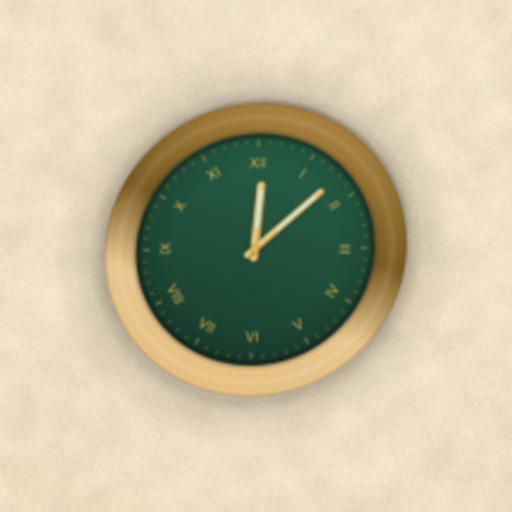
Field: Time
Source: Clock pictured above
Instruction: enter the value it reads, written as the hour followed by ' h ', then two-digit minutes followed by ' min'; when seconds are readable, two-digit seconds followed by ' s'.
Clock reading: 12 h 08 min
